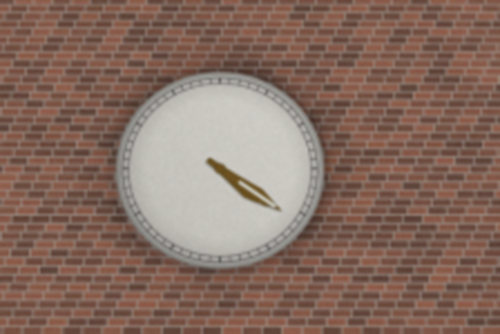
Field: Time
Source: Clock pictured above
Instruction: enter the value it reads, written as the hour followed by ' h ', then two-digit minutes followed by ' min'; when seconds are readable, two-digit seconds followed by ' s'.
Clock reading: 4 h 21 min
